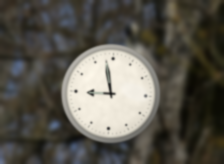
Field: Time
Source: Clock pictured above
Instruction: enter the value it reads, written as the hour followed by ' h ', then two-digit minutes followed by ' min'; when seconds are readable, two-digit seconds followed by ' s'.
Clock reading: 8 h 58 min
